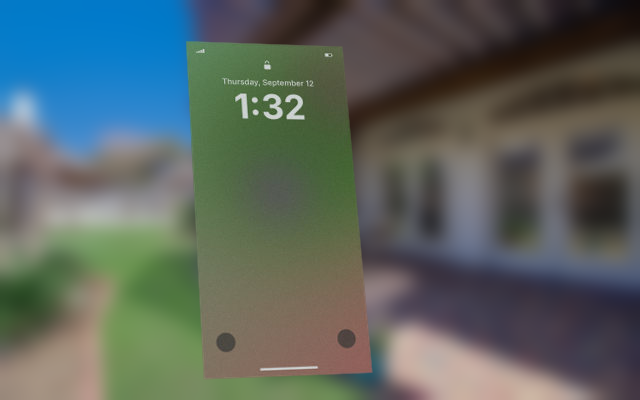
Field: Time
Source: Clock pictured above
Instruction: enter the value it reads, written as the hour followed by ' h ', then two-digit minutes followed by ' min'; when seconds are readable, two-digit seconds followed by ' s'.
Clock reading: 1 h 32 min
